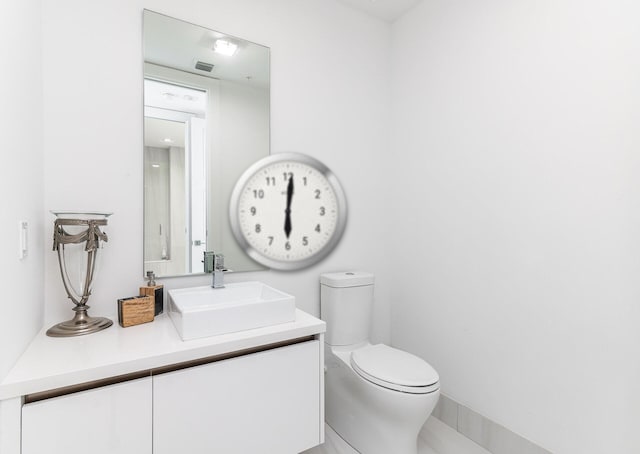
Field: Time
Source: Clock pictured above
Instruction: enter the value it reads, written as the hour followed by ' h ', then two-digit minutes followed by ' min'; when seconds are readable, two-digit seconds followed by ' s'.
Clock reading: 6 h 01 min
